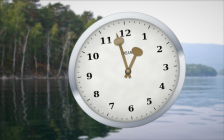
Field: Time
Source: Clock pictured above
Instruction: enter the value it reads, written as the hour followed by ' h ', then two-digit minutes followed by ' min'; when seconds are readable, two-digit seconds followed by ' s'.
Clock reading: 12 h 58 min
